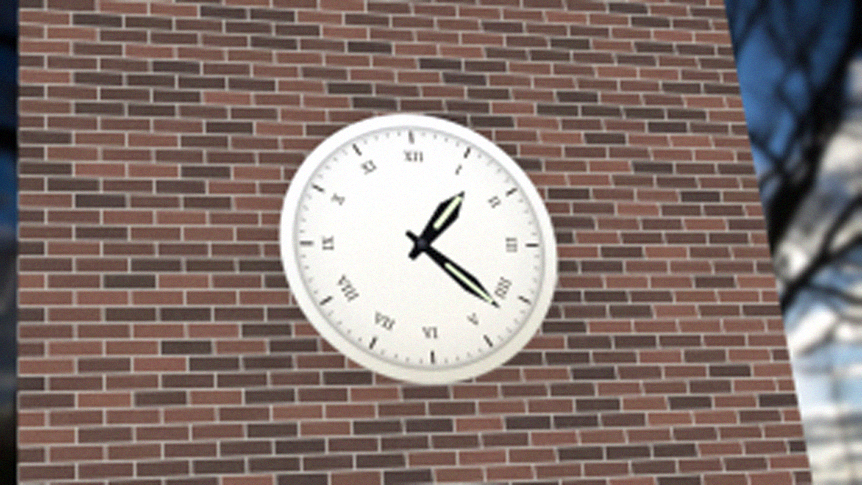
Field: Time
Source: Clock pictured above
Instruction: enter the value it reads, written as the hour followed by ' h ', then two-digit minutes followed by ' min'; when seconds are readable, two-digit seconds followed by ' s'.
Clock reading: 1 h 22 min
